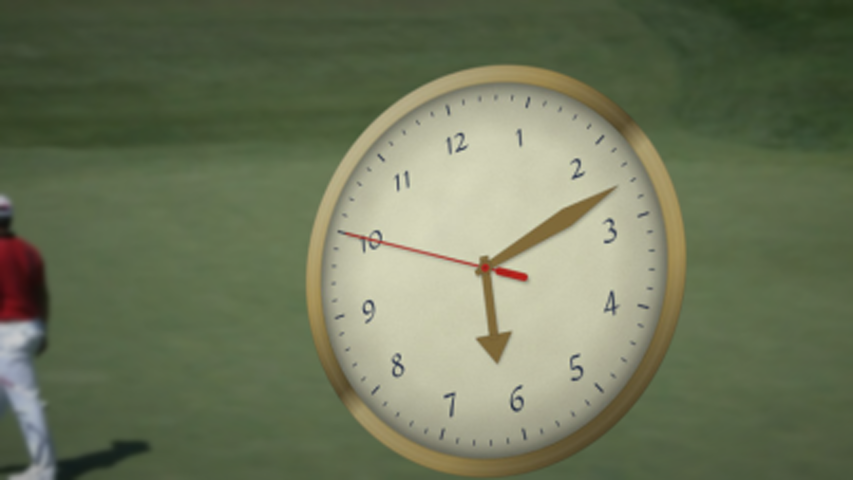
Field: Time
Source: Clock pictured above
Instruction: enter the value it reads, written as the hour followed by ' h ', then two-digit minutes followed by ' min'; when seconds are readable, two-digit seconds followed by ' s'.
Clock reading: 6 h 12 min 50 s
